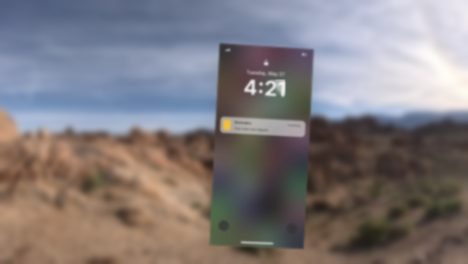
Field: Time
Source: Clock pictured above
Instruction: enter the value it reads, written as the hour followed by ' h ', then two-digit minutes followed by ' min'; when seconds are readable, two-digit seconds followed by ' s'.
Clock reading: 4 h 21 min
